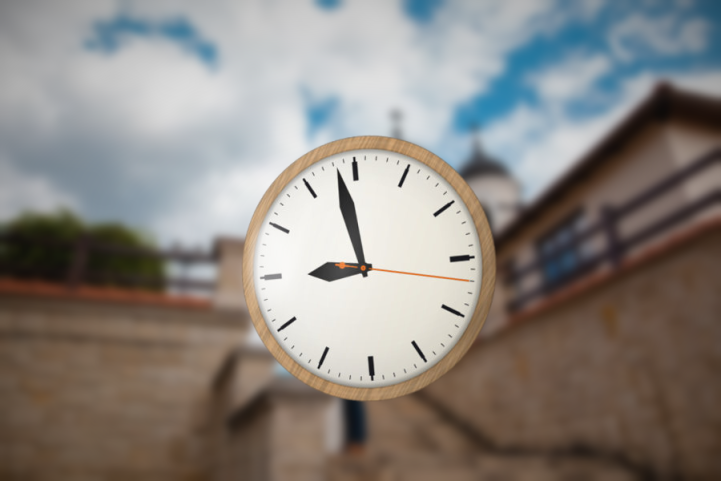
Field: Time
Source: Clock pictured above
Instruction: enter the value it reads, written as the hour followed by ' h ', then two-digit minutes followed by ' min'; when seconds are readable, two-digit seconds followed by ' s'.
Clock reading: 8 h 58 min 17 s
